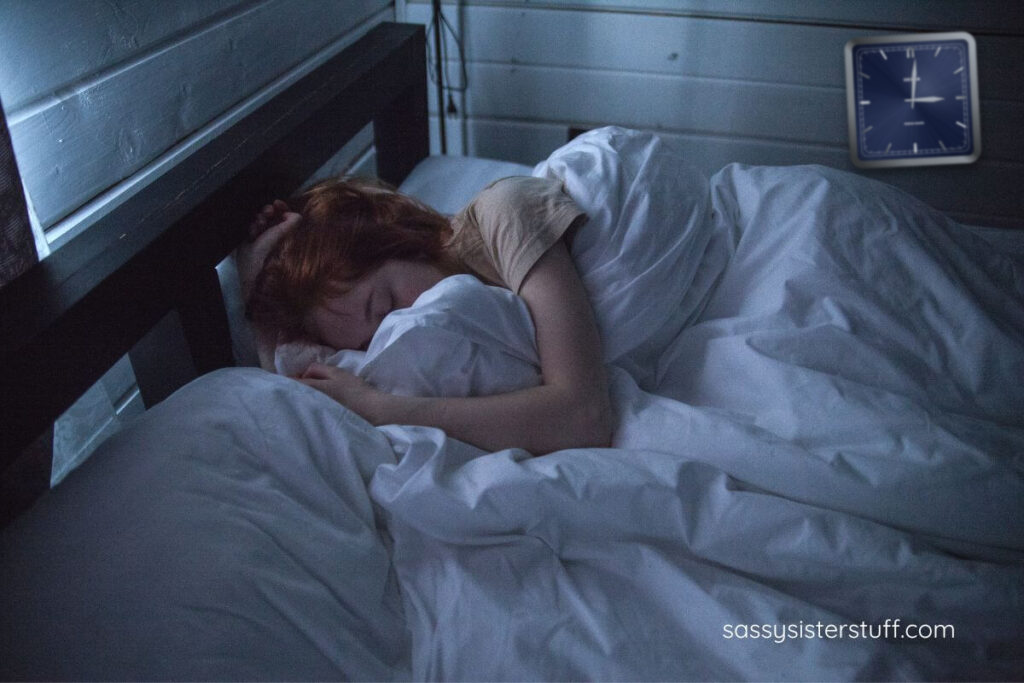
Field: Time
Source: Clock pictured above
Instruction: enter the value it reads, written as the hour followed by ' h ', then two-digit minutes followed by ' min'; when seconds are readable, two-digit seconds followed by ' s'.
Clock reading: 3 h 01 min
